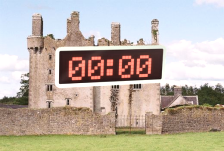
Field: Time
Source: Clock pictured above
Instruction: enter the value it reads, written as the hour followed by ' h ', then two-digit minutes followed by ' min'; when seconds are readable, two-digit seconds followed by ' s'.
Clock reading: 0 h 00 min
